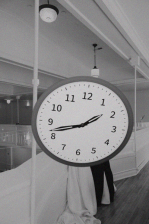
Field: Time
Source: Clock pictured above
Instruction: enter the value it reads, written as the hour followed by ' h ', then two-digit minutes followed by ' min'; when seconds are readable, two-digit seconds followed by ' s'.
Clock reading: 1 h 42 min
